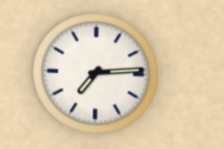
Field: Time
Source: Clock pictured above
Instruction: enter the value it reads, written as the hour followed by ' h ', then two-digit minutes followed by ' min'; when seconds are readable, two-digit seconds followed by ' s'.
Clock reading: 7 h 14 min
